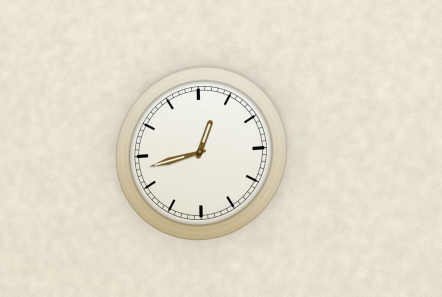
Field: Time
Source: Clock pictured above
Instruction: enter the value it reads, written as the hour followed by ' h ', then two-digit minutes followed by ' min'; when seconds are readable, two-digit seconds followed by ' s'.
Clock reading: 12 h 43 min
